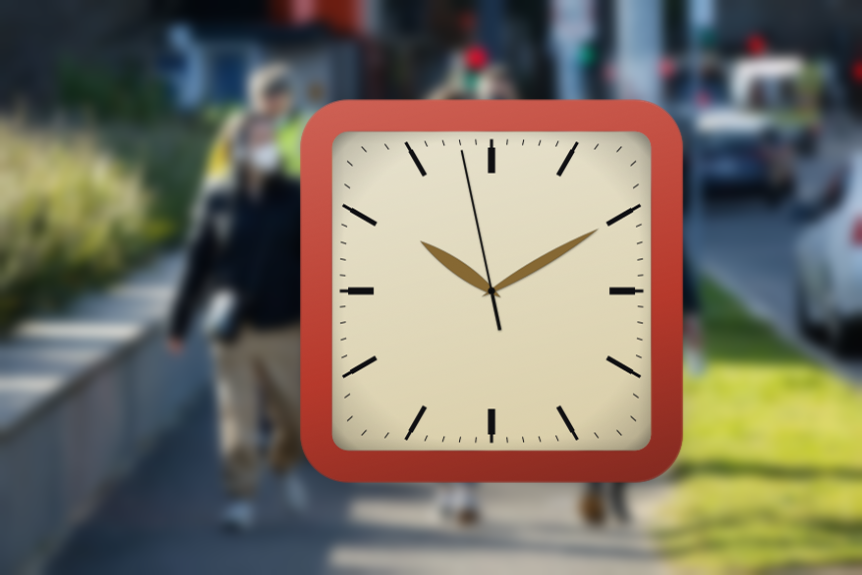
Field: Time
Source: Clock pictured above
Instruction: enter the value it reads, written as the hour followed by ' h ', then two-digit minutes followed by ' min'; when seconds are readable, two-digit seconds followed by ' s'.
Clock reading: 10 h 09 min 58 s
